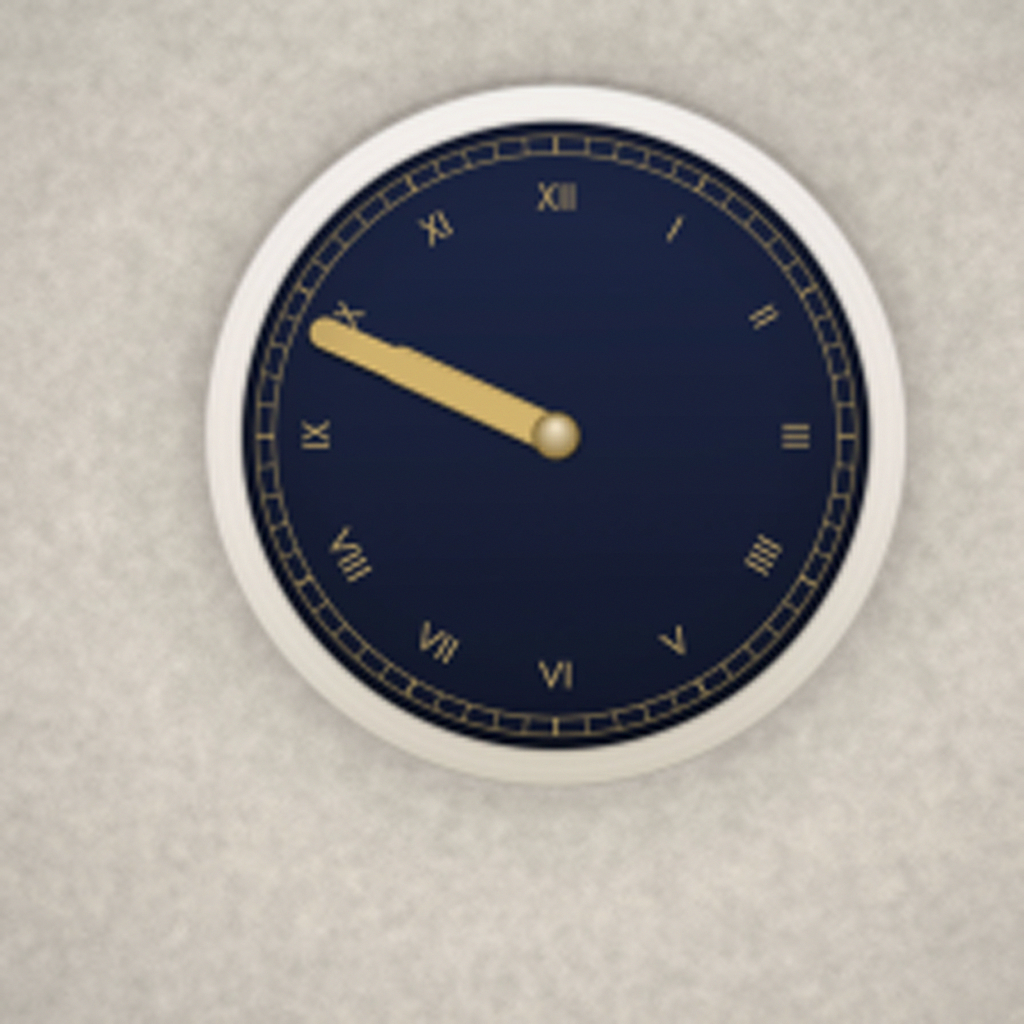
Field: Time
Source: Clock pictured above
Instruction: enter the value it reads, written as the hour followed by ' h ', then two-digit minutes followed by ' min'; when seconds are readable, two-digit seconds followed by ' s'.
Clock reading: 9 h 49 min
